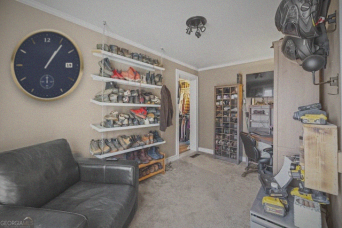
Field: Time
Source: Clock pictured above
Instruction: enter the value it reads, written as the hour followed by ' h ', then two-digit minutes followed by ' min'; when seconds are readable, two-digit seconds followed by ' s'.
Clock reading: 1 h 06 min
